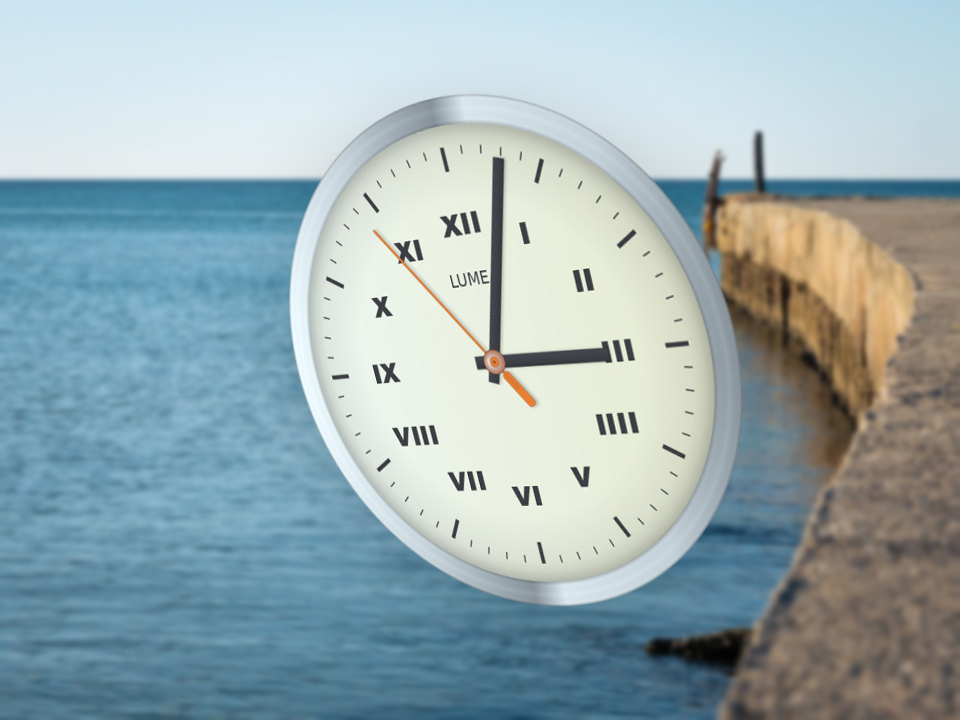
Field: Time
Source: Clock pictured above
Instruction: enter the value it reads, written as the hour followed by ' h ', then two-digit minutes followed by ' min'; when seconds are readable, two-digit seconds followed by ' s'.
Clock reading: 3 h 02 min 54 s
